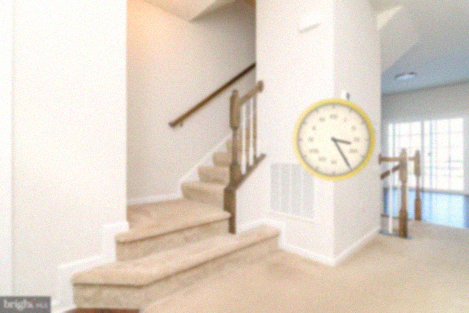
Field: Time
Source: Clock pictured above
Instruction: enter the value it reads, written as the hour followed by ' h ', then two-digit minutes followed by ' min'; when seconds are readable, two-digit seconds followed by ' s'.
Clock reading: 3 h 25 min
